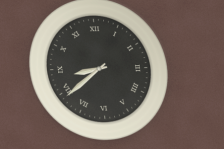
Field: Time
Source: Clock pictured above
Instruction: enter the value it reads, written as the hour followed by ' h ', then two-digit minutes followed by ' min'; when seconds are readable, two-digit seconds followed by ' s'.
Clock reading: 8 h 39 min
